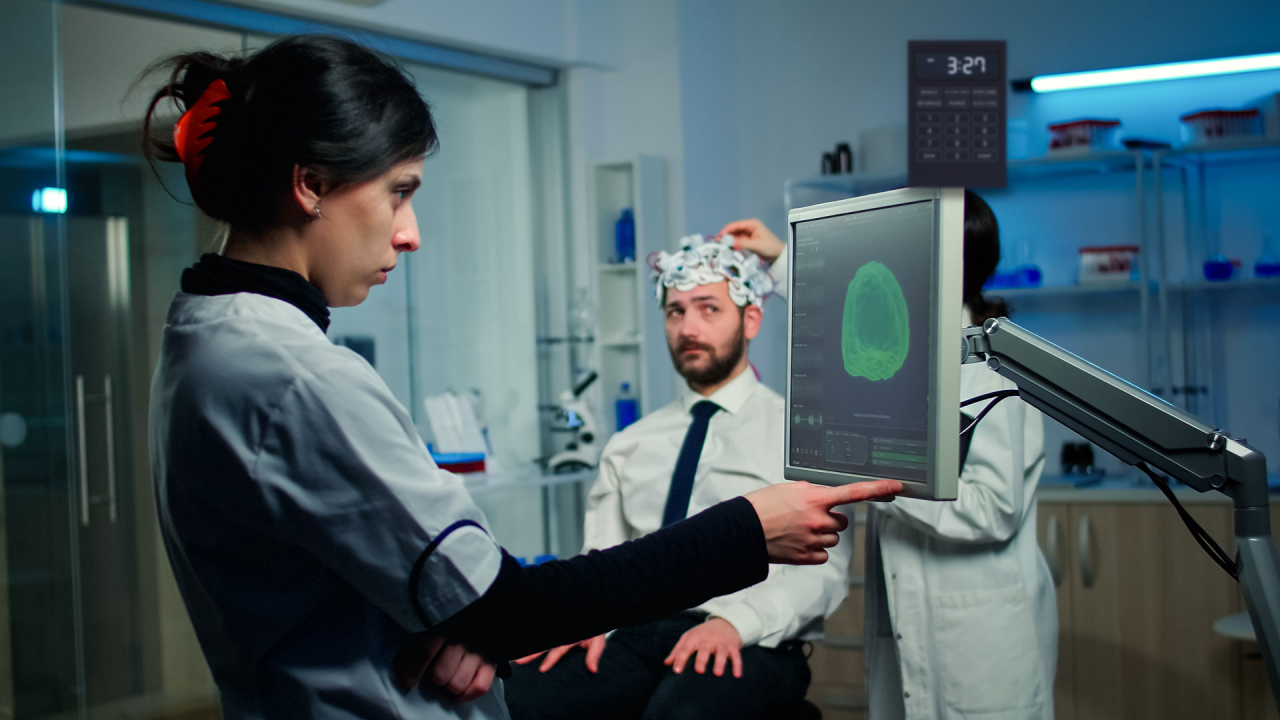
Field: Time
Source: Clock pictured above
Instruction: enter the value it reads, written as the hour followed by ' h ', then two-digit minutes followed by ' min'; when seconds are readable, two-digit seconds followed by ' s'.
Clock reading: 3 h 27 min
